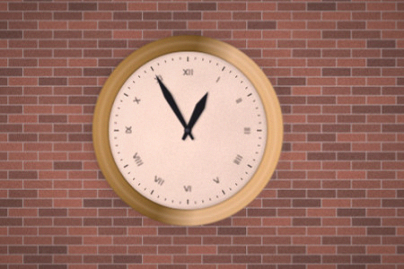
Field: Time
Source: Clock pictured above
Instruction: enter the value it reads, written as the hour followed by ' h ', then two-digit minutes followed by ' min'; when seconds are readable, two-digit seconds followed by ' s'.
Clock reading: 12 h 55 min
